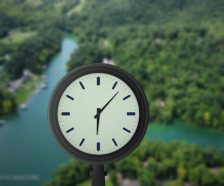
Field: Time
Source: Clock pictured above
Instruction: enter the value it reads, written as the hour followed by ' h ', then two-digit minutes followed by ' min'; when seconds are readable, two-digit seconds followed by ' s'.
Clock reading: 6 h 07 min
